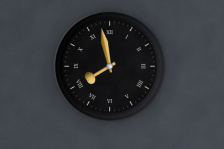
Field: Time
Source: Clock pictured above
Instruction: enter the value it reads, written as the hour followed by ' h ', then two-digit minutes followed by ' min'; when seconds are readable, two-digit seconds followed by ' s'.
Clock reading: 7 h 58 min
